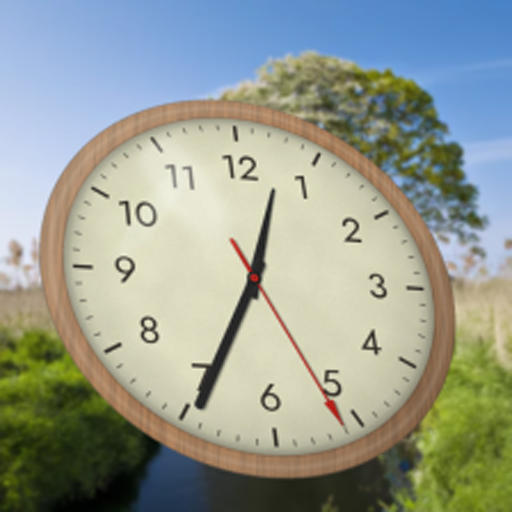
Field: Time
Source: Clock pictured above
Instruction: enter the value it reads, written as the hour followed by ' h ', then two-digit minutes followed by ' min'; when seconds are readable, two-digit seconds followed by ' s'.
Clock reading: 12 h 34 min 26 s
